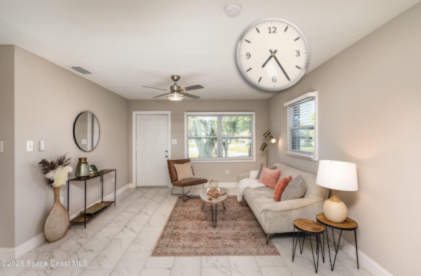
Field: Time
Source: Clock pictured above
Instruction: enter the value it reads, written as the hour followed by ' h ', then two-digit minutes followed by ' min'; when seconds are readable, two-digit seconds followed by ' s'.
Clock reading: 7 h 25 min
